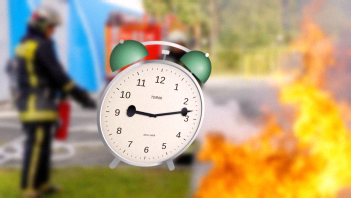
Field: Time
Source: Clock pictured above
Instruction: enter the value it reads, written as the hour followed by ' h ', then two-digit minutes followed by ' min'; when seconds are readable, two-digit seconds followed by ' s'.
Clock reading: 9 h 13 min
